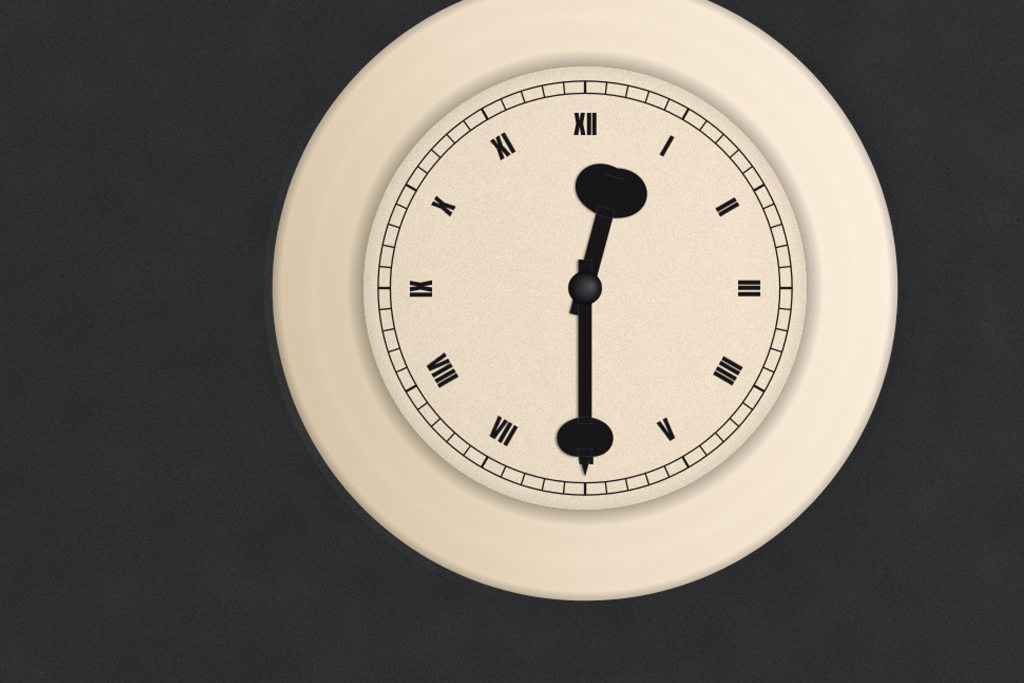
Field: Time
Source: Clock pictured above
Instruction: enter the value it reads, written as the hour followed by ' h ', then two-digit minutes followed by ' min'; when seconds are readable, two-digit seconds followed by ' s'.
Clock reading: 12 h 30 min
